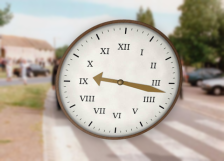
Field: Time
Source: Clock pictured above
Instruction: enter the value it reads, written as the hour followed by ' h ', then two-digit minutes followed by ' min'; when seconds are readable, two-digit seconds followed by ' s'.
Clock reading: 9 h 17 min
